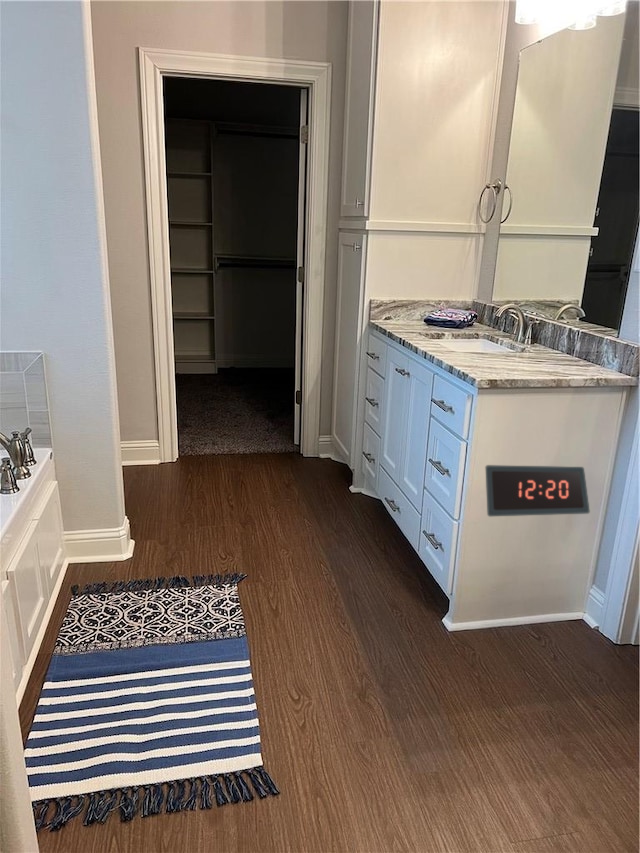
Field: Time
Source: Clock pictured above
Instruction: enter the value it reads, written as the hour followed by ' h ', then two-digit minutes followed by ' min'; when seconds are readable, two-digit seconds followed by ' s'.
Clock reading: 12 h 20 min
